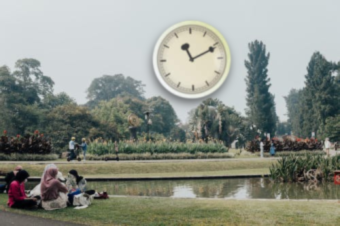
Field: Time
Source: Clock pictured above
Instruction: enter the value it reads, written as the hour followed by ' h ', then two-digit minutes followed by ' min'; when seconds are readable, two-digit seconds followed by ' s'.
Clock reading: 11 h 11 min
